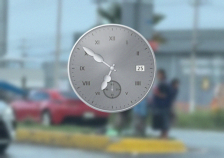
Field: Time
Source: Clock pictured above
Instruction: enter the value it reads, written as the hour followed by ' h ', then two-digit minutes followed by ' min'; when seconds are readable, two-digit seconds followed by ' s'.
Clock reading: 6 h 51 min
